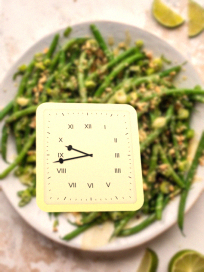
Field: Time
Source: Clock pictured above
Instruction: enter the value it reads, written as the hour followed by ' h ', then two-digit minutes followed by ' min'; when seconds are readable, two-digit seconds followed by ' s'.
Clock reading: 9 h 43 min
